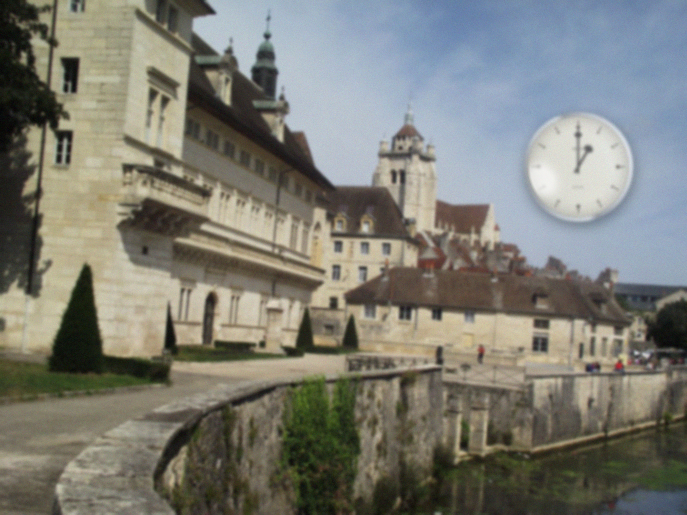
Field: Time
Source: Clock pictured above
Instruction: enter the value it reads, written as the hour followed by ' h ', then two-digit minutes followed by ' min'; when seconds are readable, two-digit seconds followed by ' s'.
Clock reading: 1 h 00 min
